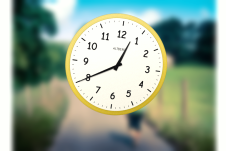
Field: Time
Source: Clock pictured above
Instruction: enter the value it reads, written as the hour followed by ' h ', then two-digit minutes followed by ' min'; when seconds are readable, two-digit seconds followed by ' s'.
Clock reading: 12 h 40 min
